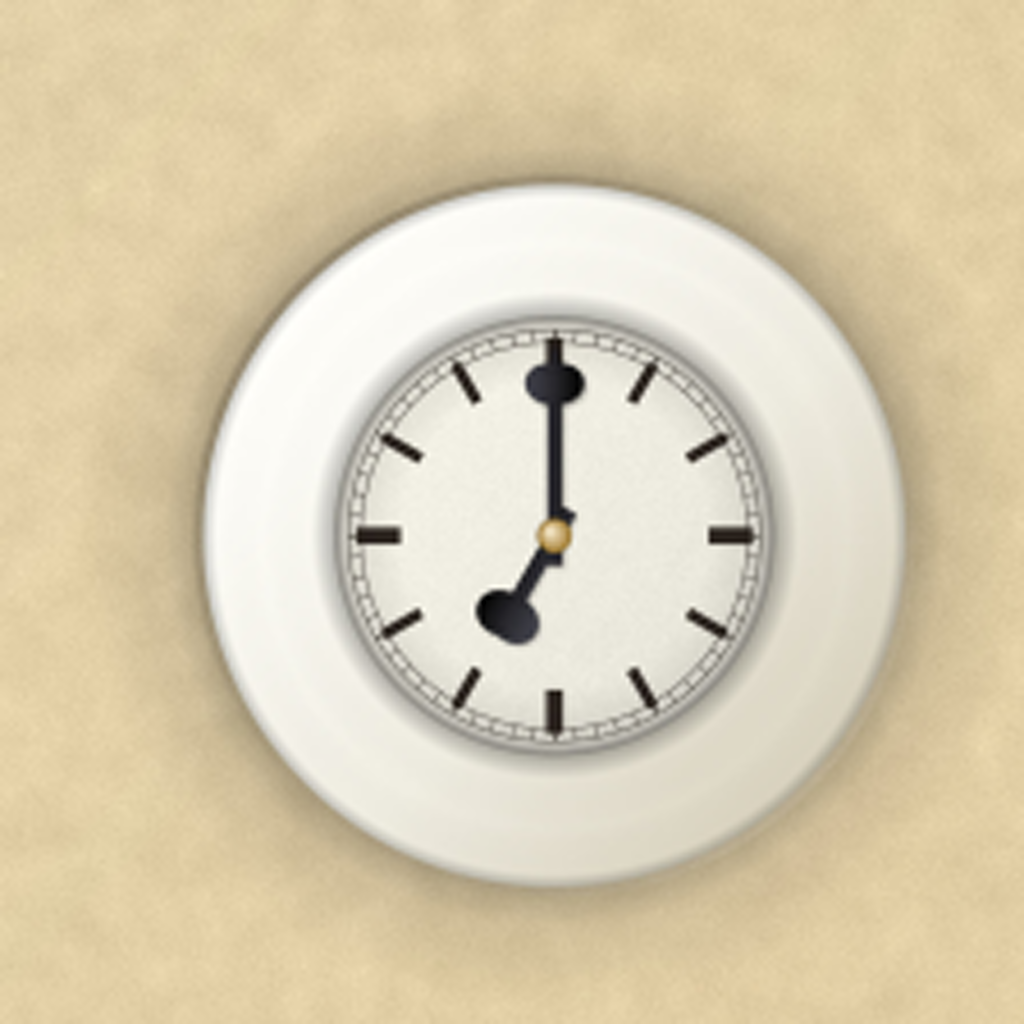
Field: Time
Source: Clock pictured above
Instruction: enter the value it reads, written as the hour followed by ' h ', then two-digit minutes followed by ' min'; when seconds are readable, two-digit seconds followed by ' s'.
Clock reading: 7 h 00 min
